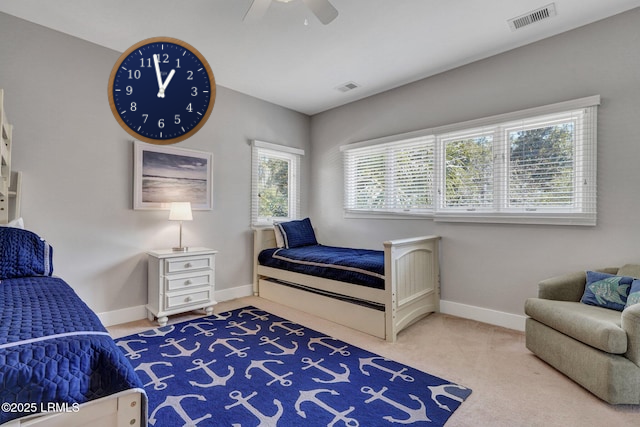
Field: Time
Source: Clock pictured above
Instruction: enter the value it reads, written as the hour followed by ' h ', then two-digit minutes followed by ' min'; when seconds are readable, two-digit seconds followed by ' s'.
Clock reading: 12 h 58 min
